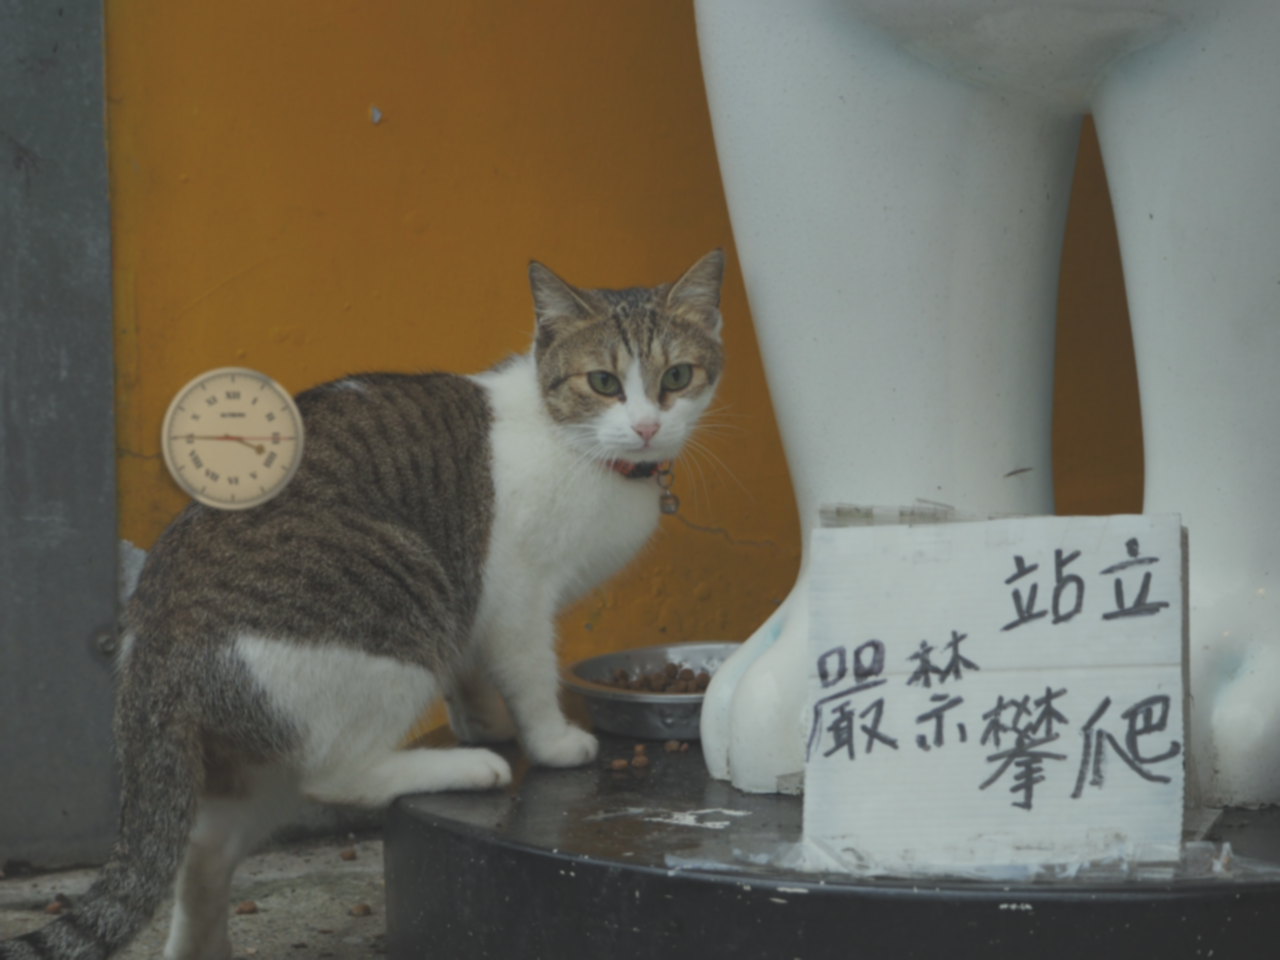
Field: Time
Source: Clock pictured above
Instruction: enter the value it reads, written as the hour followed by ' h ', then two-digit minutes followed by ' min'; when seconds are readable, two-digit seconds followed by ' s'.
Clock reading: 3 h 45 min 15 s
